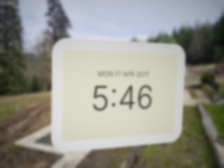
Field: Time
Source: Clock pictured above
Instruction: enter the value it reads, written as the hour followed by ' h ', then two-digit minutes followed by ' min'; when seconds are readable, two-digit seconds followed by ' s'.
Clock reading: 5 h 46 min
